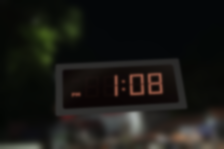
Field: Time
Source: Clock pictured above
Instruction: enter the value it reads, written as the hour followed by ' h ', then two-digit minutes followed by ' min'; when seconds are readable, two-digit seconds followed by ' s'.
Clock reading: 1 h 08 min
